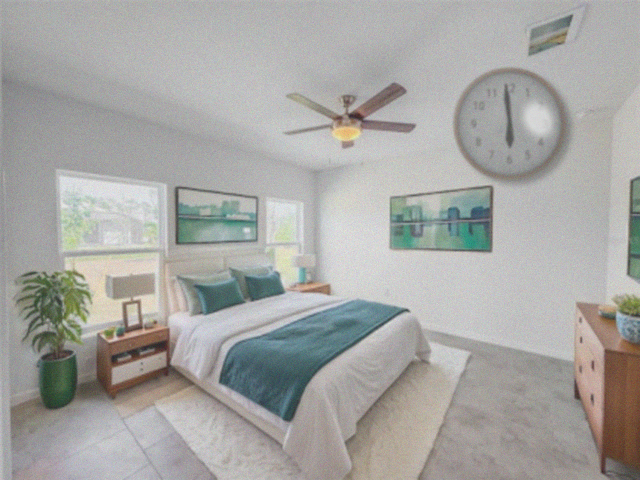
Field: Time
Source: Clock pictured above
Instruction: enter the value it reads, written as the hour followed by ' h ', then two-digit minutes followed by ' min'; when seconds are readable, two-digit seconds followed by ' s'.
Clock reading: 5 h 59 min
